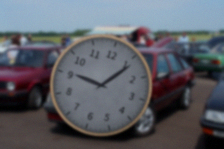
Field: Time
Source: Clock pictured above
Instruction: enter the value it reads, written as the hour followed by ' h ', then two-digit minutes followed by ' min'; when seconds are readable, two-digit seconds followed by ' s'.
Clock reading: 9 h 06 min
